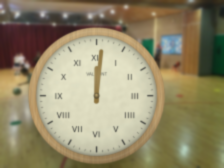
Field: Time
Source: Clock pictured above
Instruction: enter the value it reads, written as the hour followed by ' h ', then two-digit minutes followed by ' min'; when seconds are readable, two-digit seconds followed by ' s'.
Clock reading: 12 h 01 min
